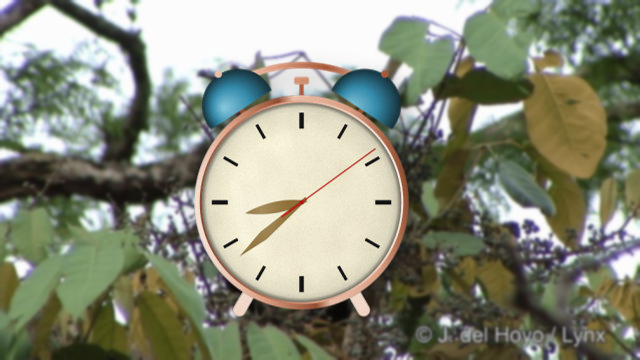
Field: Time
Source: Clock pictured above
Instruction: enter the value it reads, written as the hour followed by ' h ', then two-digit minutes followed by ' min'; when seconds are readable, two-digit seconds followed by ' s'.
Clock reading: 8 h 38 min 09 s
